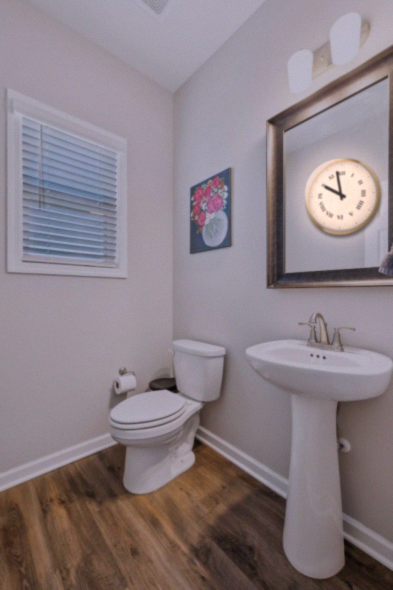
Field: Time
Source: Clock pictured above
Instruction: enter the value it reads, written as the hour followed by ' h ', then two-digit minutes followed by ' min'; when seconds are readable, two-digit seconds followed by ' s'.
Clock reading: 9 h 58 min
